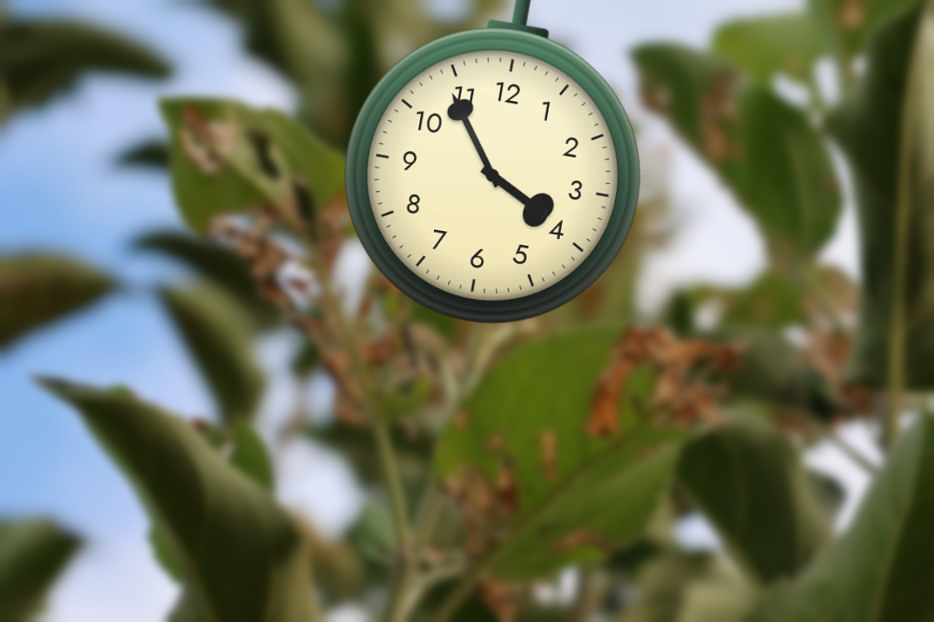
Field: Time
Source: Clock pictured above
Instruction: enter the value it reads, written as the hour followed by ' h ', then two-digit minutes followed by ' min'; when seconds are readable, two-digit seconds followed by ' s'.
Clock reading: 3 h 54 min
